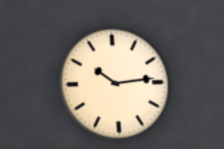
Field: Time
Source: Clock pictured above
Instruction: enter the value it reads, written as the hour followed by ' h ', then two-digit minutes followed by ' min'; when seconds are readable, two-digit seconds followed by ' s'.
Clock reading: 10 h 14 min
